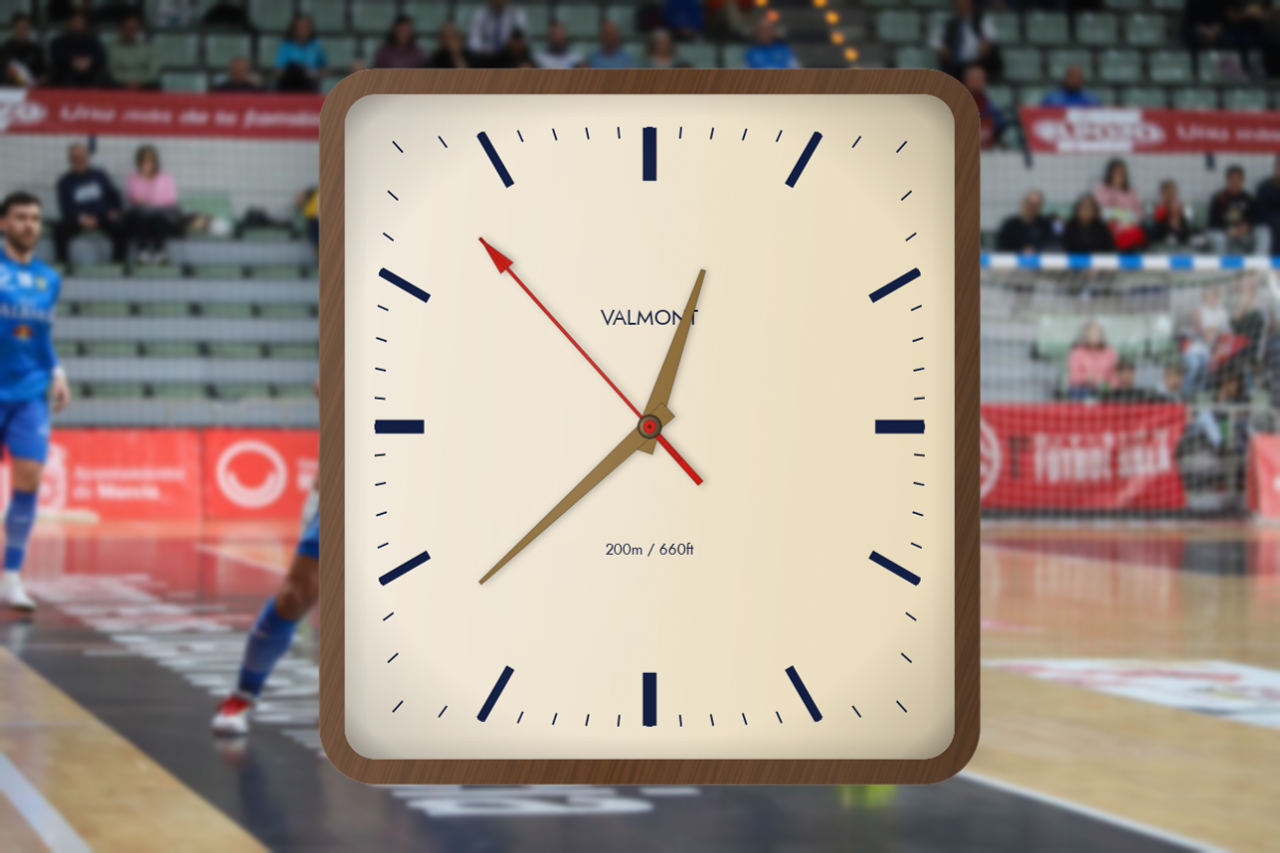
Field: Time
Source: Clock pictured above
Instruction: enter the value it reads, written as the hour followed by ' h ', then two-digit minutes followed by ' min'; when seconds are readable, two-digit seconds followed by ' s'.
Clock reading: 12 h 37 min 53 s
